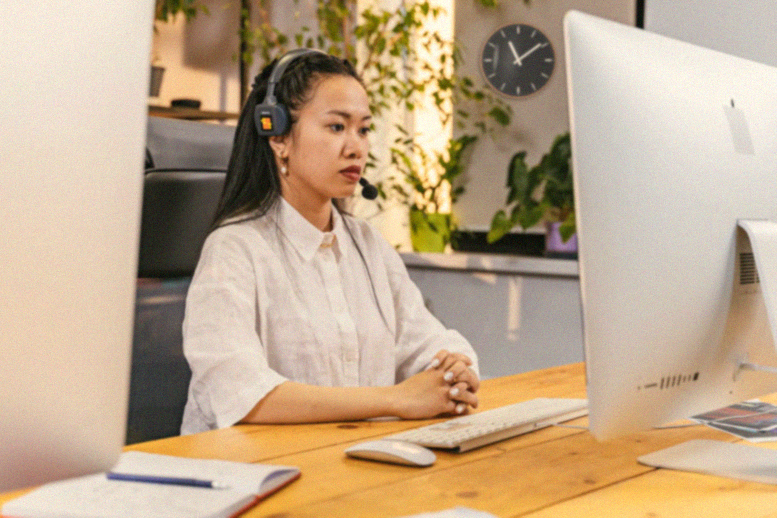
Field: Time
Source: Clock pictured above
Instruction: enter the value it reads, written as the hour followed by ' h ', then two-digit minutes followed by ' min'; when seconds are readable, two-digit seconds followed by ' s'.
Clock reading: 11 h 09 min
